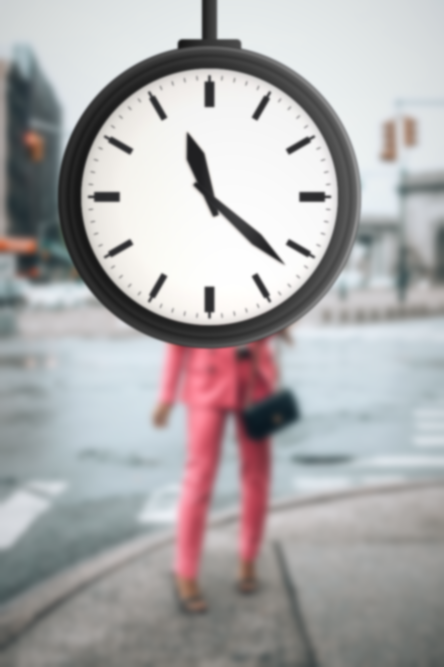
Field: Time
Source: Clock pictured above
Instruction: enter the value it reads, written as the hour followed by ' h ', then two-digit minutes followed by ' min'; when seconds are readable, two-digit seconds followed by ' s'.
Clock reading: 11 h 22 min
